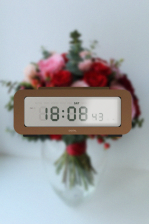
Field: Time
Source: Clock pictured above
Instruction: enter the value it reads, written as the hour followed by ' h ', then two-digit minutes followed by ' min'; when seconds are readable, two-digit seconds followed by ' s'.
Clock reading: 18 h 08 min 43 s
